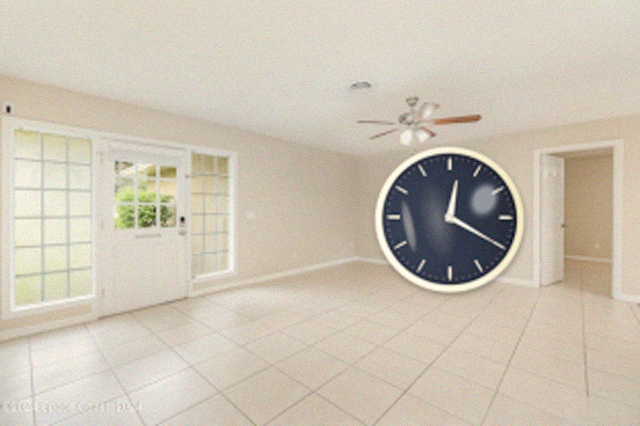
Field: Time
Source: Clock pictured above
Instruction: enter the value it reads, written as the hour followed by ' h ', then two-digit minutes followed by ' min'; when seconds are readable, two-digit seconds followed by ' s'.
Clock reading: 12 h 20 min
